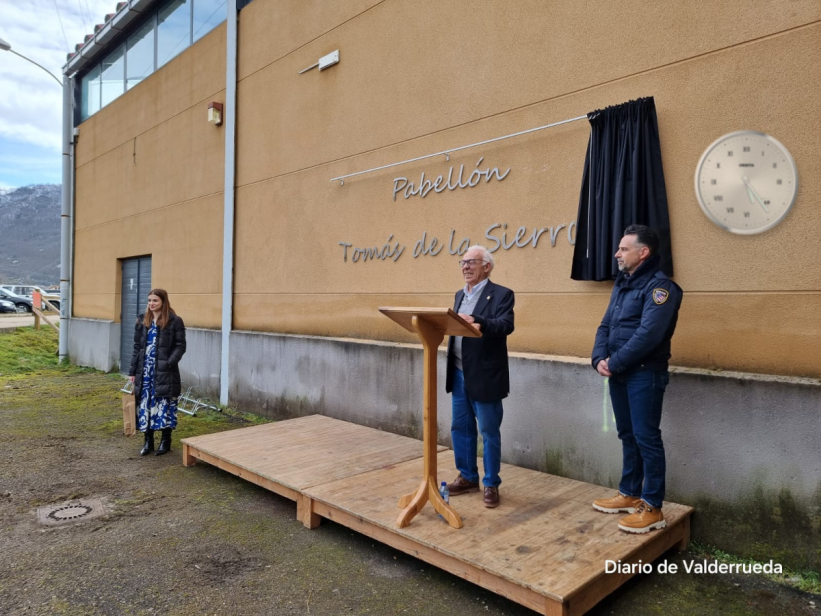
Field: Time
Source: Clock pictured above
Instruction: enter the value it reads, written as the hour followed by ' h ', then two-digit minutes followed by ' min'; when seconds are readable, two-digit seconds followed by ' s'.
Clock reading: 5 h 24 min
